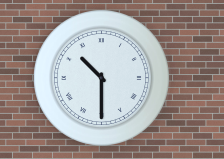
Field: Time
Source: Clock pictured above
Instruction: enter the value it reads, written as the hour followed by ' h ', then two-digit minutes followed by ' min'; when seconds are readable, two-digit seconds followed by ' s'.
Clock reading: 10 h 30 min
